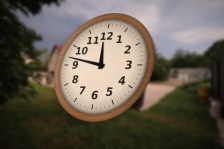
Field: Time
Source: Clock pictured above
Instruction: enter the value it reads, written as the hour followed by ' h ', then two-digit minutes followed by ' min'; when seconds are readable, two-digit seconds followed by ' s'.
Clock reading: 11 h 47 min
